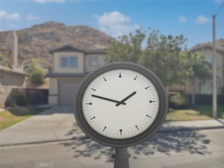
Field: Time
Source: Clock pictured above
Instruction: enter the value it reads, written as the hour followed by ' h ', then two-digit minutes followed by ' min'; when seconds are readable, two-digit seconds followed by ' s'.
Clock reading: 1 h 48 min
